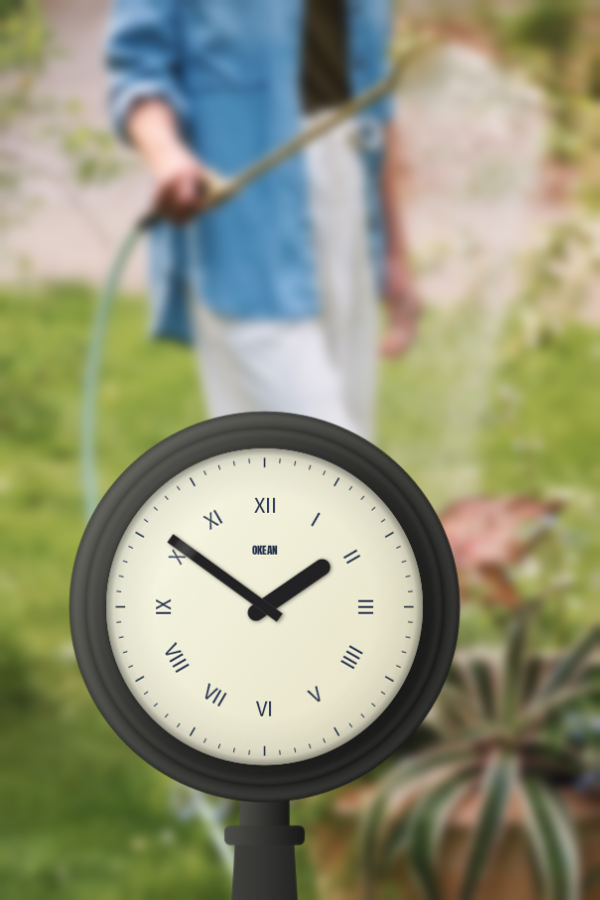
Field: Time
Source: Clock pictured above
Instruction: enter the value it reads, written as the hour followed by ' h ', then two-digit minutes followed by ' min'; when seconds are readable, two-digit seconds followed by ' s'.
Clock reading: 1 h 51 min
